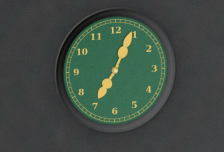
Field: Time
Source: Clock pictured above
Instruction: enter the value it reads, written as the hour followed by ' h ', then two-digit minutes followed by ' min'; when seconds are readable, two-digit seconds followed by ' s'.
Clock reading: 7 h 04 min
